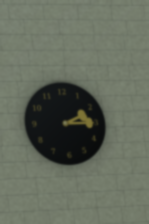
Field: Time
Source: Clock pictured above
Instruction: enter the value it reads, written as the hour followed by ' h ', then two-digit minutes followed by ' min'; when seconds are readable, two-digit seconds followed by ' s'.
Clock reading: 2 h 15 min
